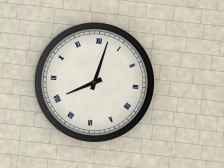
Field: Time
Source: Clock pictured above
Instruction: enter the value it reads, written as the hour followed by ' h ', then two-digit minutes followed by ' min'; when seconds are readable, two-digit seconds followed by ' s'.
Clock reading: 8 h 02 min
